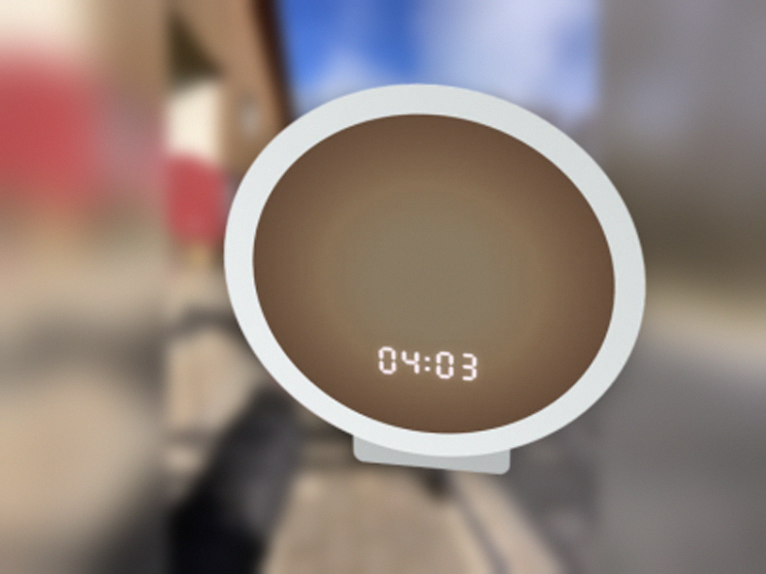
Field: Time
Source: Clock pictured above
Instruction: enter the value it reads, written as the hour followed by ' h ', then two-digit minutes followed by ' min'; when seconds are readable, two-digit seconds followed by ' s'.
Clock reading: 4 h 03 min
